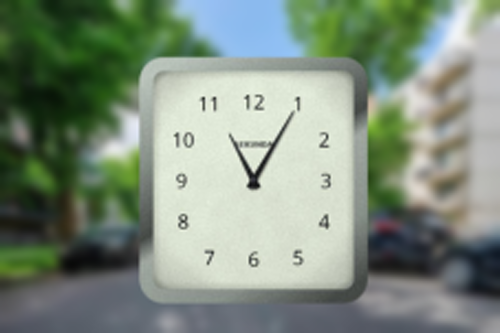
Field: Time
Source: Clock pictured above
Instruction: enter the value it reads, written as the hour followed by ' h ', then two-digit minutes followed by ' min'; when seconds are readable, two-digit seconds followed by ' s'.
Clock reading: 11 h 05 min
